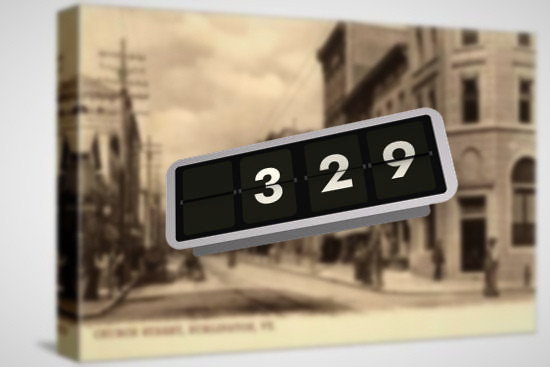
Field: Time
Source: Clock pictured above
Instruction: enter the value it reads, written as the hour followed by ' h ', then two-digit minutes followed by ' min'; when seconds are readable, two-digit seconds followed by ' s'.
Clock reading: 3 h 29 min
